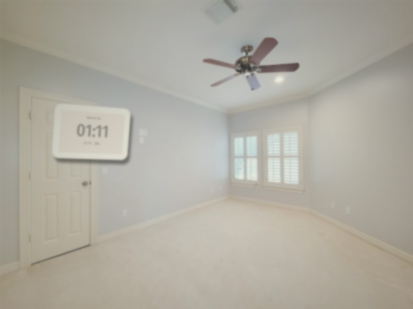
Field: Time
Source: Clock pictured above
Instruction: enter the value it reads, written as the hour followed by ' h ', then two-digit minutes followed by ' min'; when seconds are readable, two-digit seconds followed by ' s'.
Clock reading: 1 h 11 min
